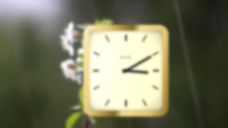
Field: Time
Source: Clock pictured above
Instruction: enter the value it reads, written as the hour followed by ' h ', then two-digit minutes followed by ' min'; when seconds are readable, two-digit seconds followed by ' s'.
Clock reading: 3 h 10 min
